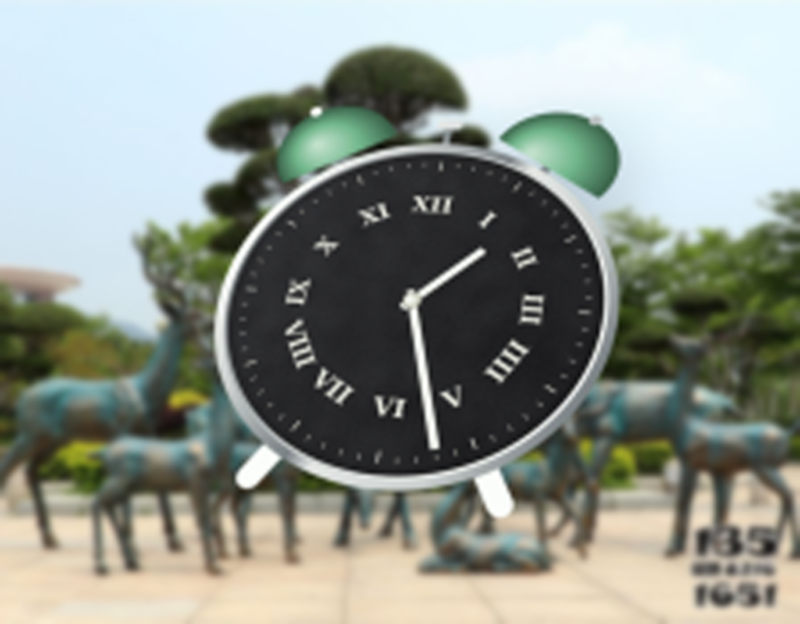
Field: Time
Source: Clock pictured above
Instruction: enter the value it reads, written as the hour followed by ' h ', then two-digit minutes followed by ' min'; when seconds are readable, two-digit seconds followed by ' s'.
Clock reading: 1 h 27 min
